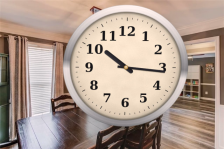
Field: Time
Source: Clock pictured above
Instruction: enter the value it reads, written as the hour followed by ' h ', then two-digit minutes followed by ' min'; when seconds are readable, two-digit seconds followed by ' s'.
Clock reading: 10 h 16 min
